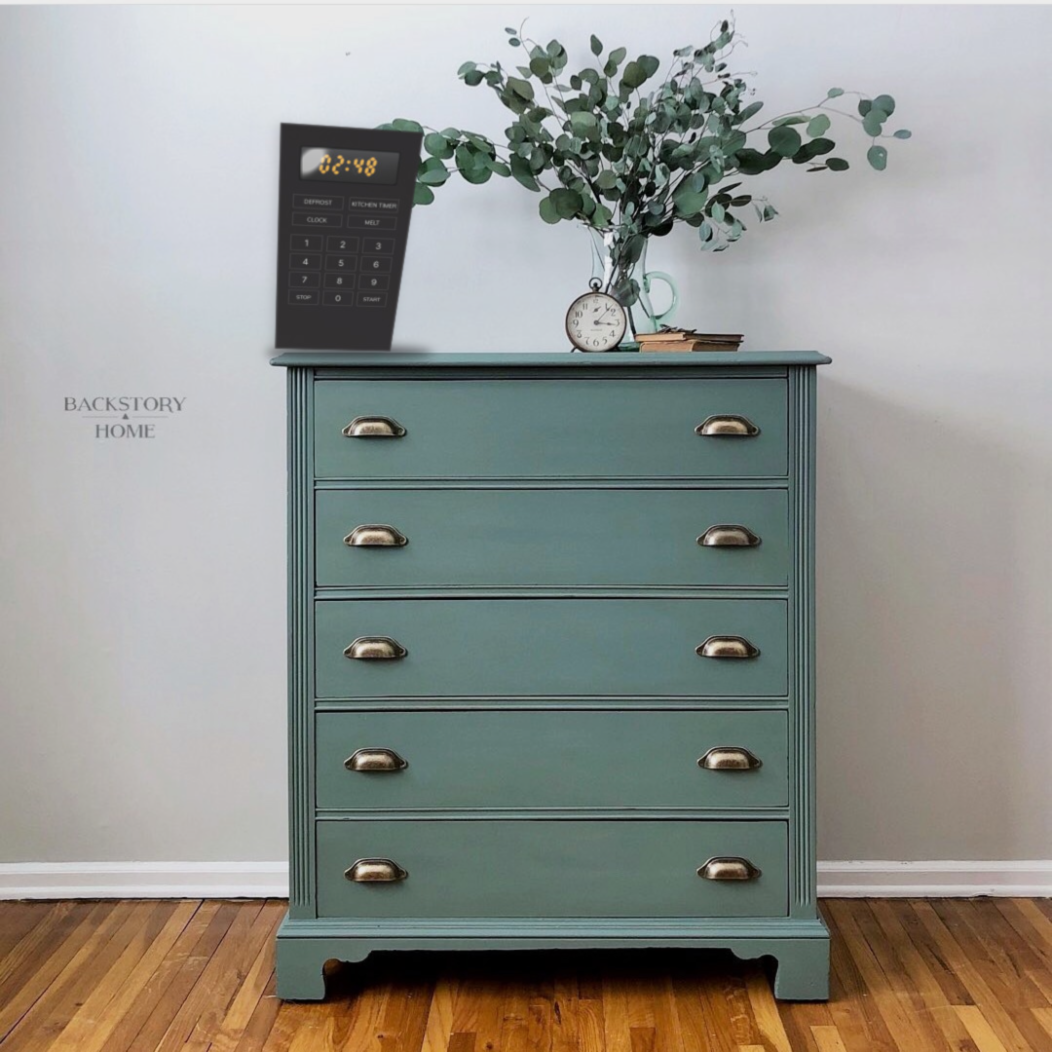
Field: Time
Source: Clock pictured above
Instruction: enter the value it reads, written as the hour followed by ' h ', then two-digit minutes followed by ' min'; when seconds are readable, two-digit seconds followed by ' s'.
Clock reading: 2 h 48 min
